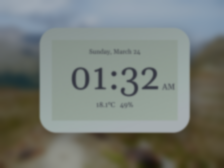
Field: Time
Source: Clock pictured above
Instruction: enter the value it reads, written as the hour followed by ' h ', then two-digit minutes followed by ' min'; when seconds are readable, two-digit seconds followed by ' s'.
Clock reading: 1 h 32 min
